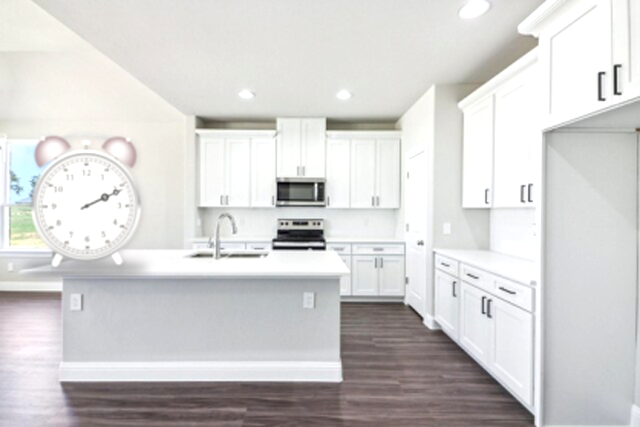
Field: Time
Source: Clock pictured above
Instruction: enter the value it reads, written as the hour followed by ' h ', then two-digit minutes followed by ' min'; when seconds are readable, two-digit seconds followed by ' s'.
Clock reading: 2 h 11 min
